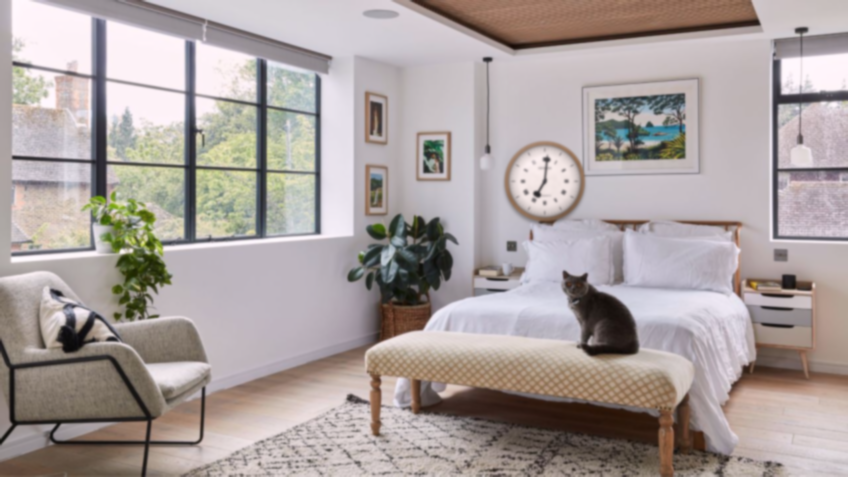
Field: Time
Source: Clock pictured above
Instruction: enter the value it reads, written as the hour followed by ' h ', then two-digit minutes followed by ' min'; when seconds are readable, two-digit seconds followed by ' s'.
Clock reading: 7 h 01 min
